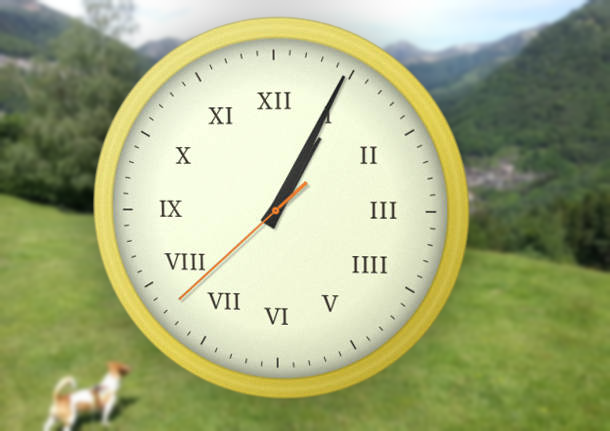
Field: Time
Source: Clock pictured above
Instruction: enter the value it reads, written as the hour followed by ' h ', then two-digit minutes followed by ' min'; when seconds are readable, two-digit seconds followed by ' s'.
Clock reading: 1 h 04 min 38 s
